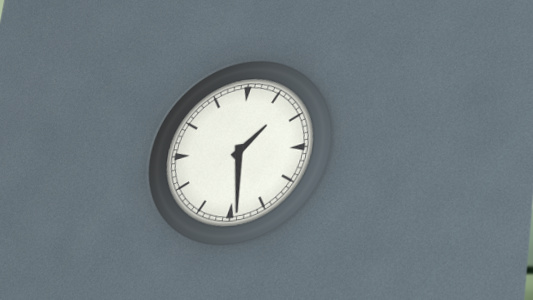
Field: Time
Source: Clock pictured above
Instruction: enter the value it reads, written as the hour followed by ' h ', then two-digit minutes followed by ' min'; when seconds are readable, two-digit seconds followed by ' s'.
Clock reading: 1 h 29 min
